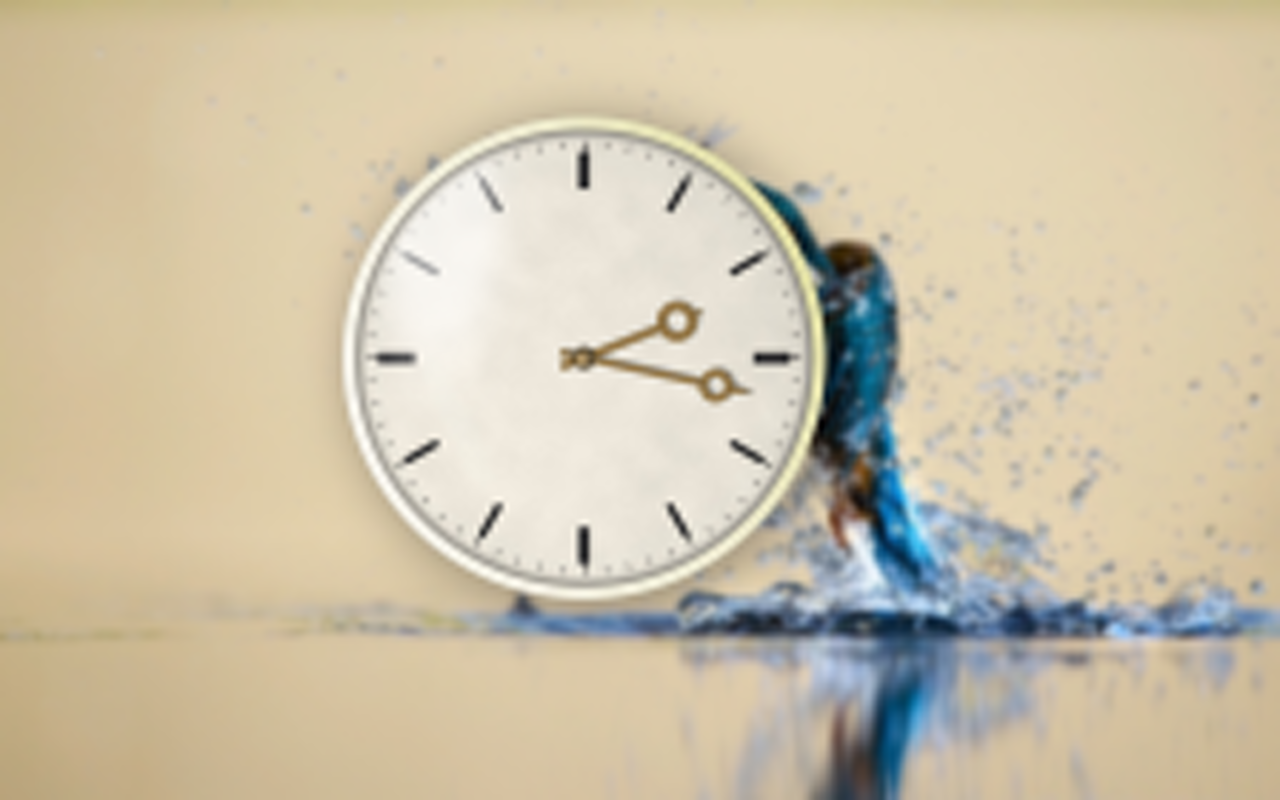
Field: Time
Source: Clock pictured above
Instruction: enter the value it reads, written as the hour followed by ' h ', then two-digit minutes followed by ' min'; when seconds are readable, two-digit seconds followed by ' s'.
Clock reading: 2 h 17 min
